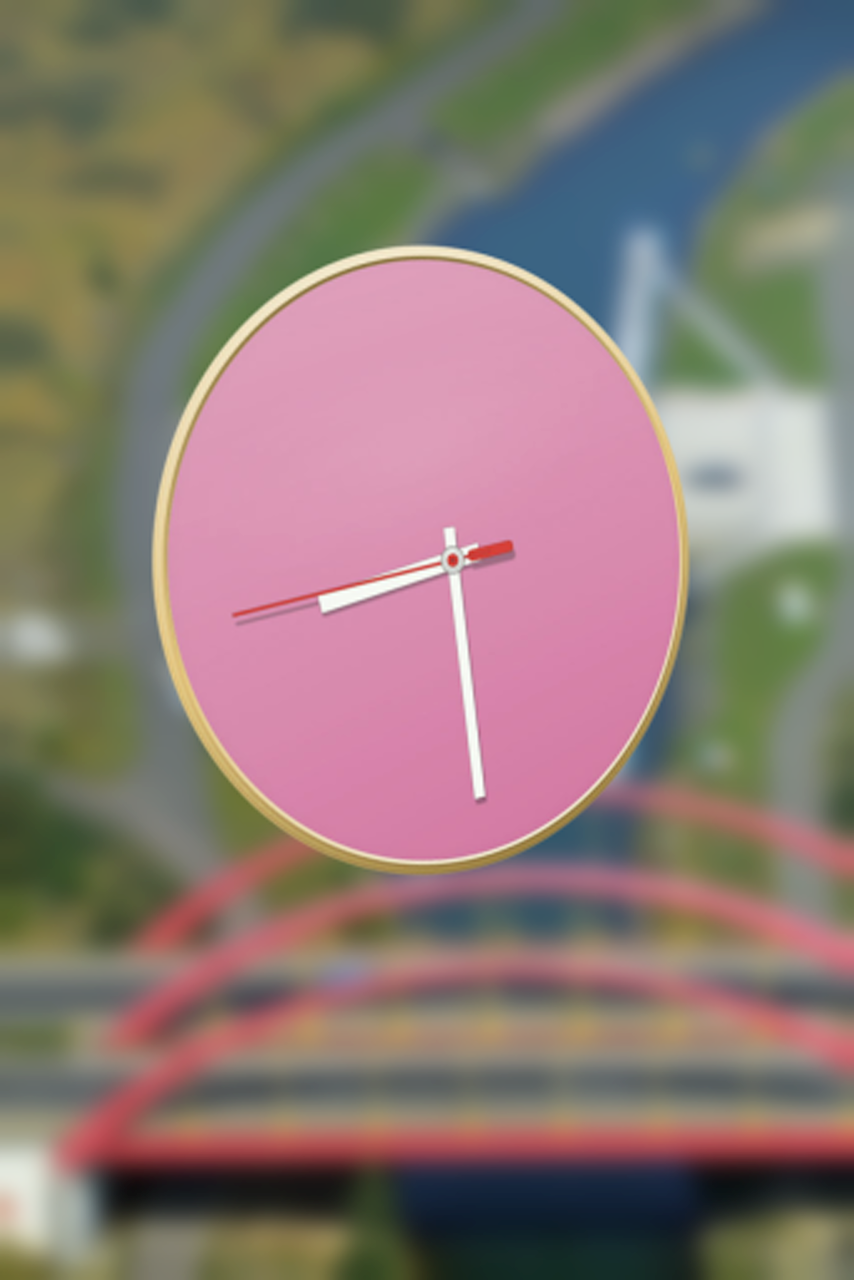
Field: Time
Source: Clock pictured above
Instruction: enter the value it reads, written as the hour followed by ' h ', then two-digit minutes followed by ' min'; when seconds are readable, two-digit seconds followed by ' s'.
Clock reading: 8 h 28 min 43 s
